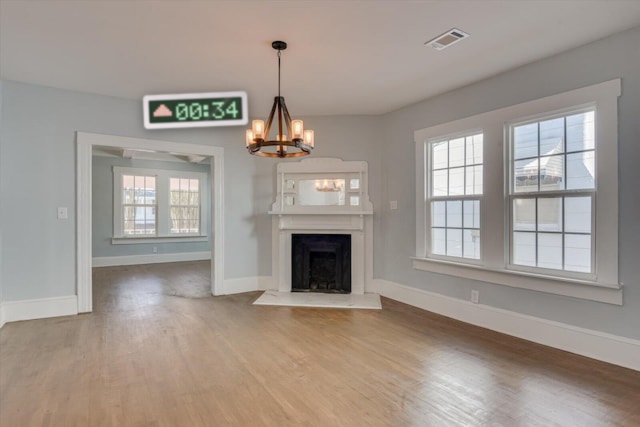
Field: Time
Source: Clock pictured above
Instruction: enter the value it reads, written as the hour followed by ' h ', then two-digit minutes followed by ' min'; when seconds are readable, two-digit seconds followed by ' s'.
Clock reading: 0 h 34 min
